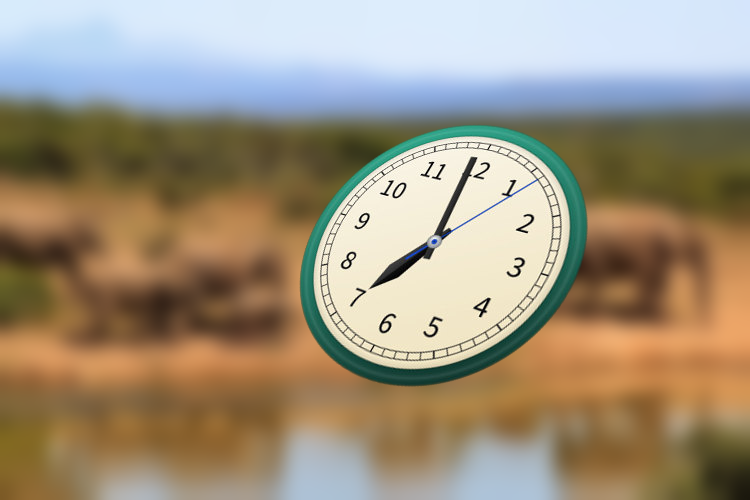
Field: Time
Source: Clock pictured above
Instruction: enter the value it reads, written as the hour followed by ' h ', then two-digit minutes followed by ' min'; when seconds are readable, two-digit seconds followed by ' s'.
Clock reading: 6 h 59 min 06 s
